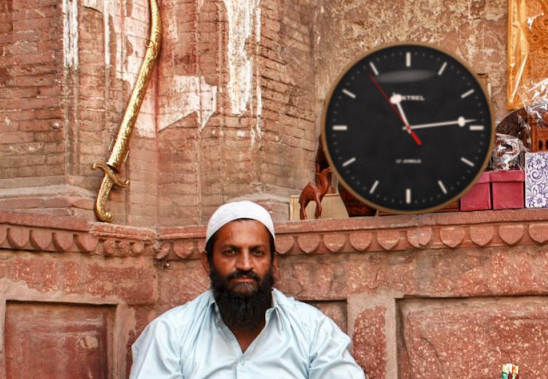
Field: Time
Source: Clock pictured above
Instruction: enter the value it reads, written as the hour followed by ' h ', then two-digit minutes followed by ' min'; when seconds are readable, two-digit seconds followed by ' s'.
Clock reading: 11 h 13 min 54 s
